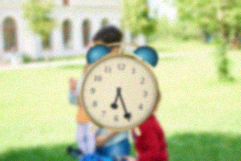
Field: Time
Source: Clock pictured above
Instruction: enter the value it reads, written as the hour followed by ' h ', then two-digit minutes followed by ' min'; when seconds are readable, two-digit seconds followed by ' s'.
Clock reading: 6 h 26 min
